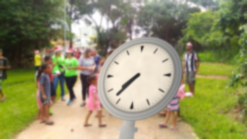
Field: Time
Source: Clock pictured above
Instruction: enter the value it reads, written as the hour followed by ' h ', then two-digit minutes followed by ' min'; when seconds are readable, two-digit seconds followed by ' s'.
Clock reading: 7 h 37 min
